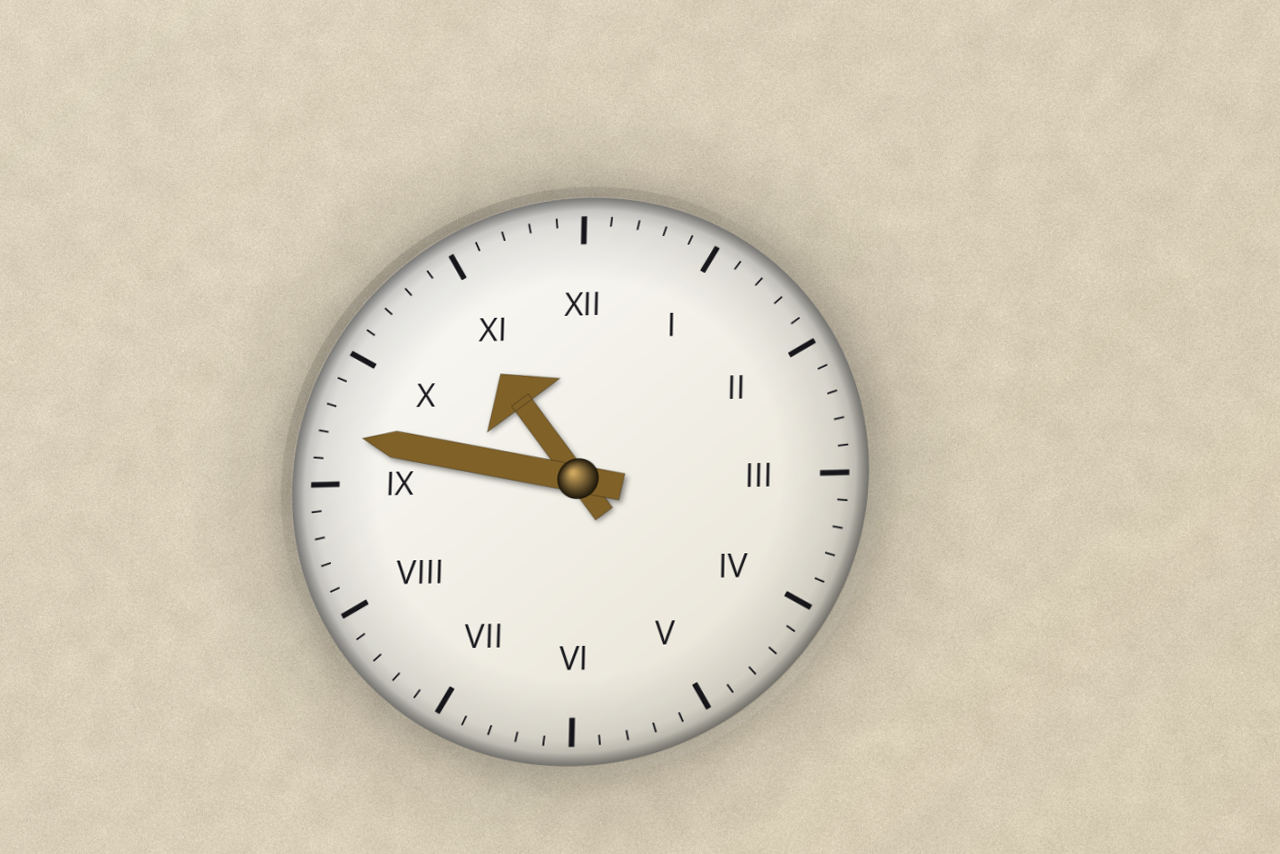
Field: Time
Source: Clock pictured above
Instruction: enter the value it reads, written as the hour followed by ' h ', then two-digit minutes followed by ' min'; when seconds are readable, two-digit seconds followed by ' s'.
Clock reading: 10 h 47 min
